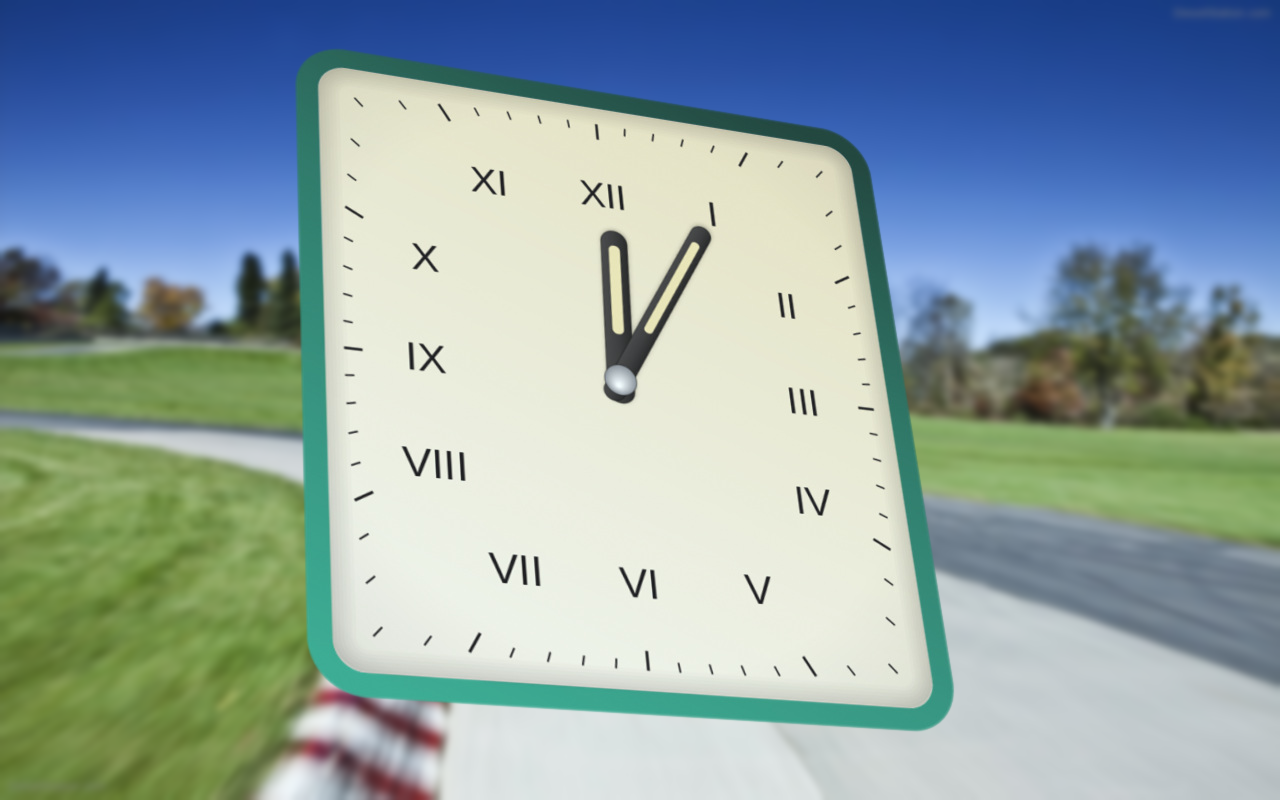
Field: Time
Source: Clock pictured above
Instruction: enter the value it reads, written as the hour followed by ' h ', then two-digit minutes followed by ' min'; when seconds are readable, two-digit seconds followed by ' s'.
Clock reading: 12 h 05 min
